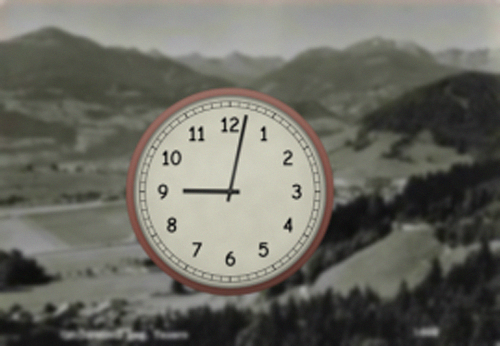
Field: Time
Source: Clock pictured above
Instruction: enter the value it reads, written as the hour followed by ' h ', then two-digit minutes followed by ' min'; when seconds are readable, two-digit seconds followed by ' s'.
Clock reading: 9 h 02 min
